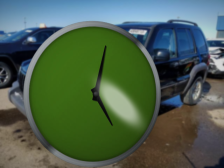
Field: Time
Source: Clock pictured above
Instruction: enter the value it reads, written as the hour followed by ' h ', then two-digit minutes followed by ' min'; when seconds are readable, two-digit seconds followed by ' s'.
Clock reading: 5 h 02 min
